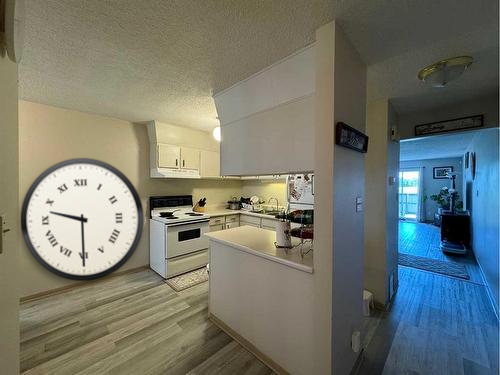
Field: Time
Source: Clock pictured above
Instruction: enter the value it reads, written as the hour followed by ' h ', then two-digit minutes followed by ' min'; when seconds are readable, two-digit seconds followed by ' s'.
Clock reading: 9 h 30 min
